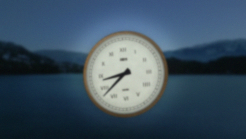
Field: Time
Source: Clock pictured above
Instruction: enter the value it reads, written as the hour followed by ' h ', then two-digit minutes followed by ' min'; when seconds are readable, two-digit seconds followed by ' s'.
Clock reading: 8 h 38 min
